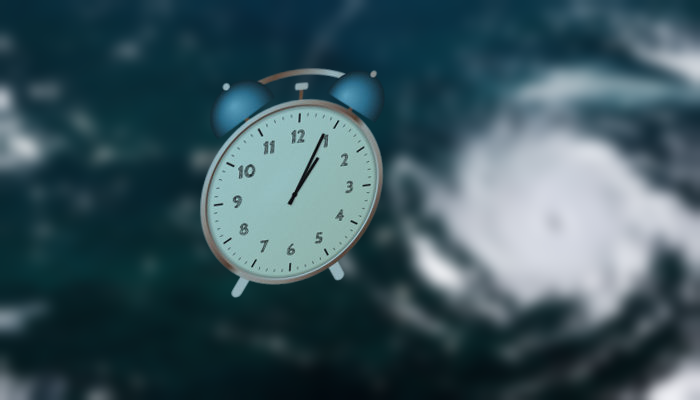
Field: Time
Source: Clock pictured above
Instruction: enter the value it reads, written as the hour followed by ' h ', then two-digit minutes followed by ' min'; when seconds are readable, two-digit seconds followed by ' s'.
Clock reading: 1 h 04 min
